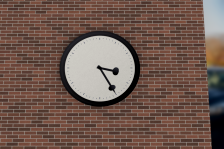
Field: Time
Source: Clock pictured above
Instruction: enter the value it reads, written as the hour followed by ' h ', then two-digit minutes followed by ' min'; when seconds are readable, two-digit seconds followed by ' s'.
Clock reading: 3 h 25 min
